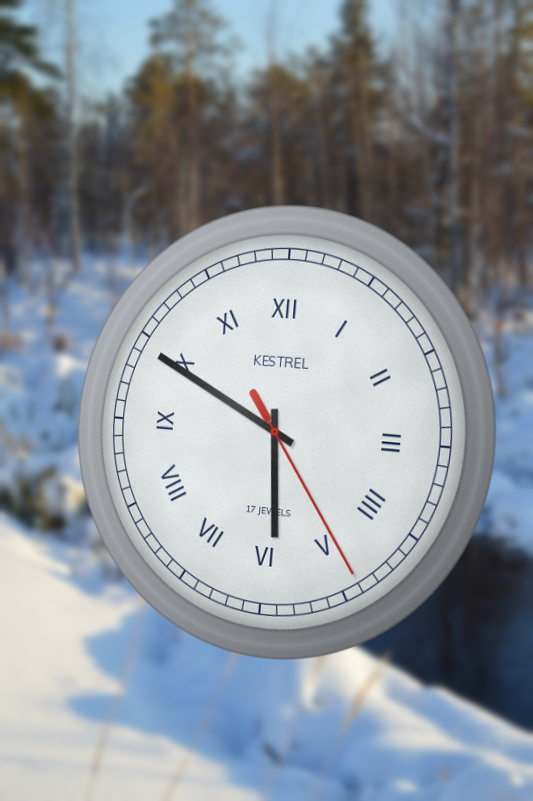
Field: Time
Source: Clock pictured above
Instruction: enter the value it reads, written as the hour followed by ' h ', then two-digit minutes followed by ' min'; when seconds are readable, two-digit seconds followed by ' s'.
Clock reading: 5 h 49 min 24 s
